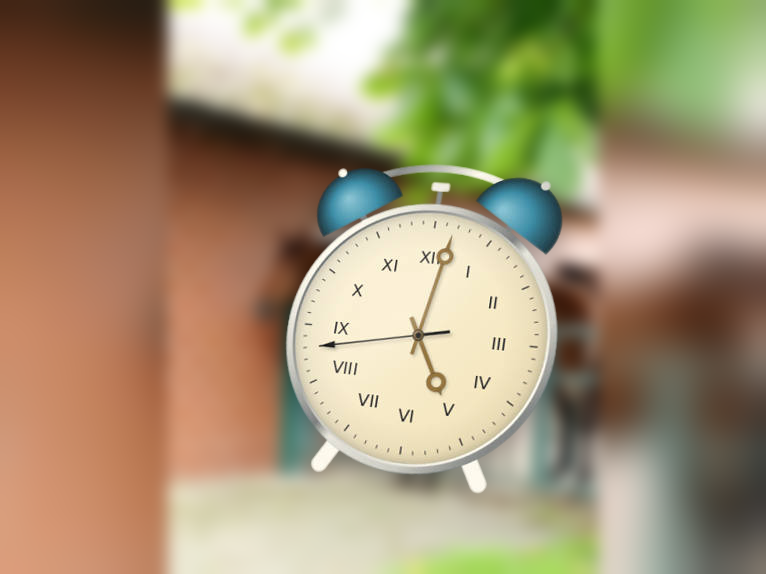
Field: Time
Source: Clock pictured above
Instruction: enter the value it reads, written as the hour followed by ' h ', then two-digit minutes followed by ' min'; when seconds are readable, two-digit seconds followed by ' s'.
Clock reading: 5 h 01 min 43 s
